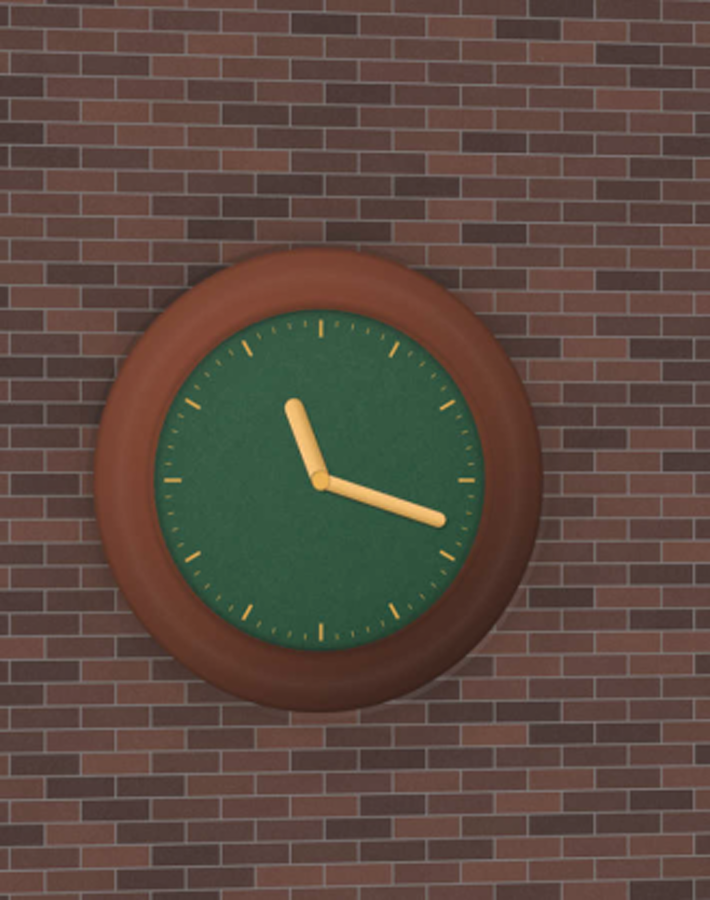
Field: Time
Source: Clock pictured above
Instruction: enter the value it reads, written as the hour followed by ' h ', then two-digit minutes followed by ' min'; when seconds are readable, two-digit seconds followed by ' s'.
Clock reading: 11 h 18 min
